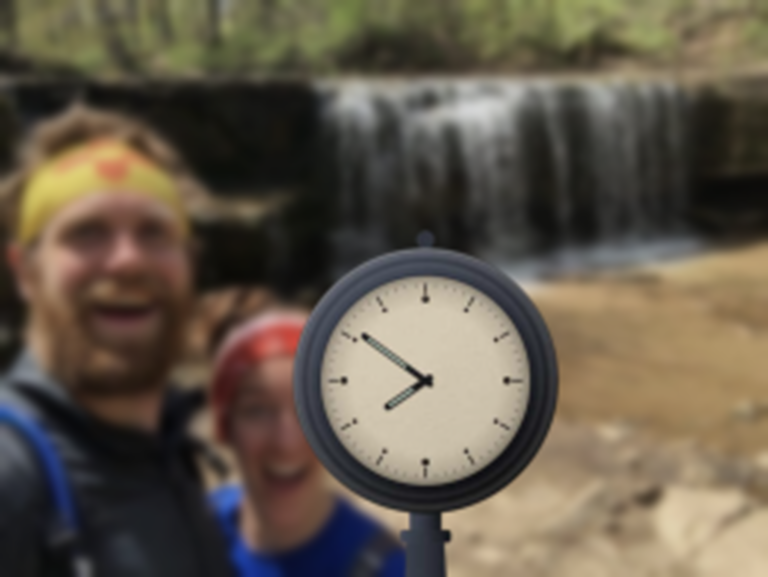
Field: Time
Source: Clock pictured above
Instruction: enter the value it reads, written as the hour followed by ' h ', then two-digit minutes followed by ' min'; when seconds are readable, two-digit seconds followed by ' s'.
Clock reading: 7 h 51 min
